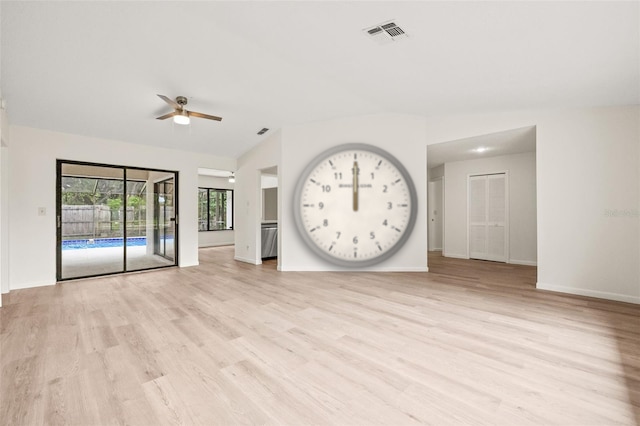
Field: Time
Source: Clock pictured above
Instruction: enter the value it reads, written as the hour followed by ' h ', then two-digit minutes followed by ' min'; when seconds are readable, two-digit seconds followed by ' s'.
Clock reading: 12 h 00 min
